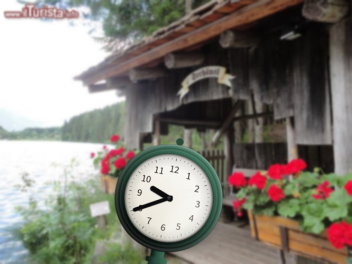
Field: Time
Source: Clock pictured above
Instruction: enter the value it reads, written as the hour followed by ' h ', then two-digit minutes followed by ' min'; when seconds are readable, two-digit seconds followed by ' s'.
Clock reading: 9 h 40 min
